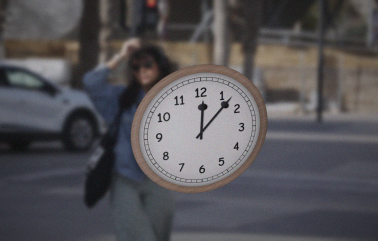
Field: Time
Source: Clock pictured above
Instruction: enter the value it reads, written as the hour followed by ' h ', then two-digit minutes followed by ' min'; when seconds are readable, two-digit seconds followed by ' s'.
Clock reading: 12 h 07 min
